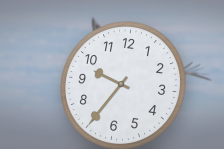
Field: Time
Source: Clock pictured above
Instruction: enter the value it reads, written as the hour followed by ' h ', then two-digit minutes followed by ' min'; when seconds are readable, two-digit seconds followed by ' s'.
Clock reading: 9 h 35 min
